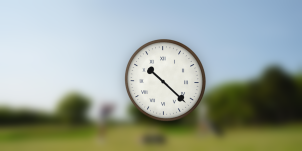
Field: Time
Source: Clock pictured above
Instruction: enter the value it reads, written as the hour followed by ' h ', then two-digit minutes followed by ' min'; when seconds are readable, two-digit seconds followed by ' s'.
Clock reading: 10 h 22 min
